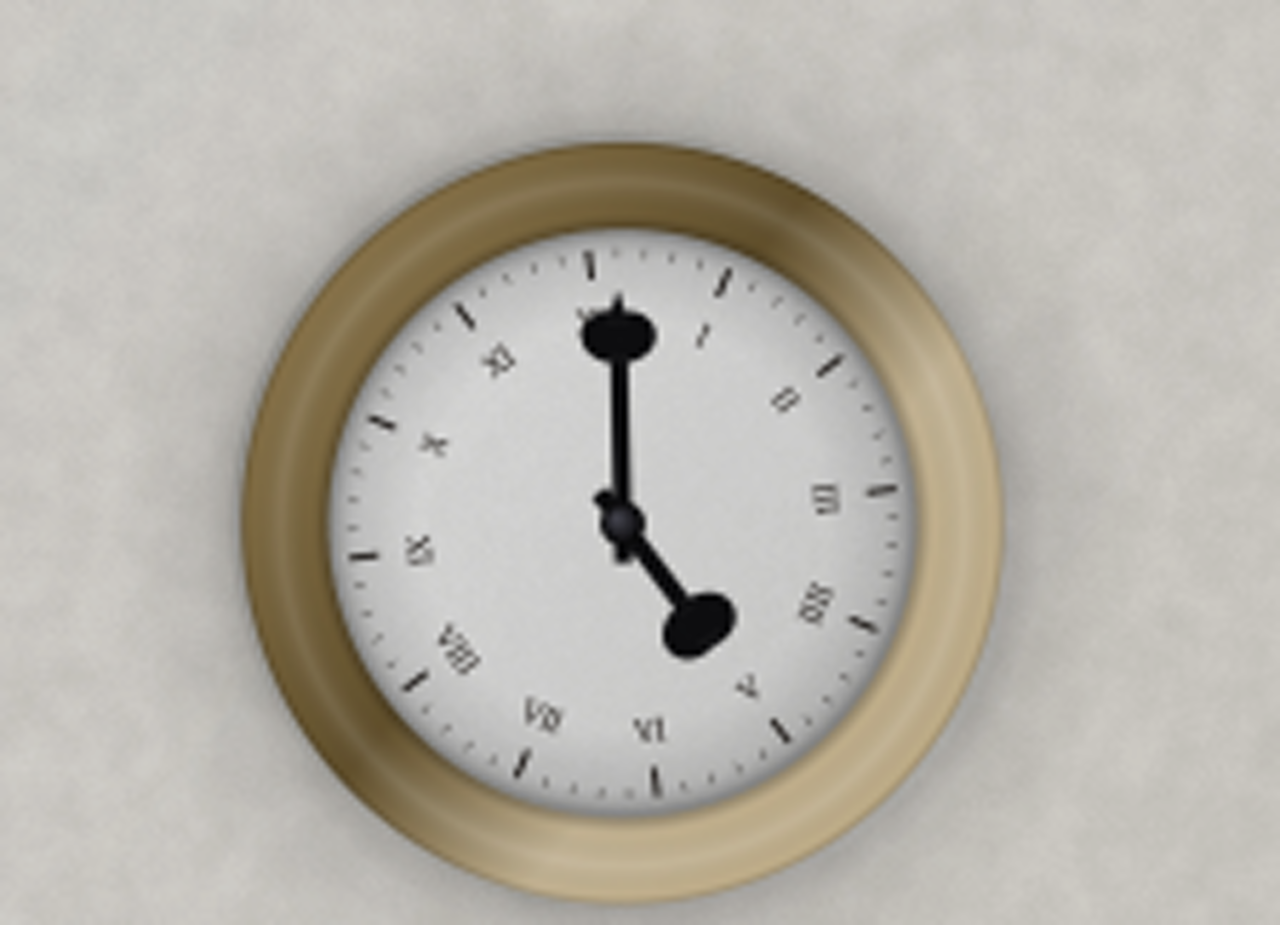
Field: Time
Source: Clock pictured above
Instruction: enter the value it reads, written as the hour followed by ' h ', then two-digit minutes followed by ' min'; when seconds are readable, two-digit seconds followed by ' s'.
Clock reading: 5 h 01 min
